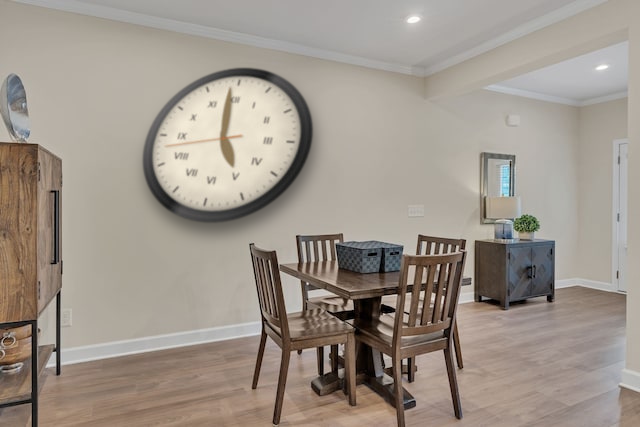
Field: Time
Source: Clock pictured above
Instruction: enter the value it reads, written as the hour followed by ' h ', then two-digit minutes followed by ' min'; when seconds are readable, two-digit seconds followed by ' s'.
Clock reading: 4 h 58 min 43 s
